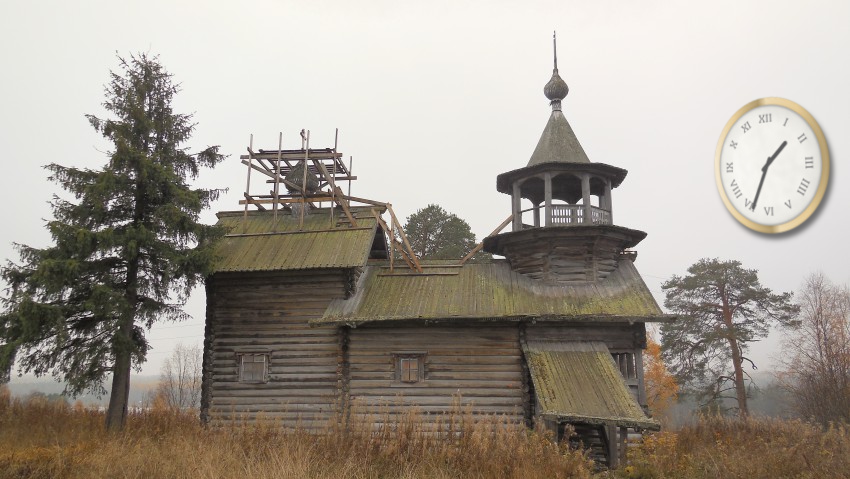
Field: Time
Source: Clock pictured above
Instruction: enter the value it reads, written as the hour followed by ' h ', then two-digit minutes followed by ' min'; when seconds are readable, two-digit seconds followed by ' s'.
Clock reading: 1 h 34 min
